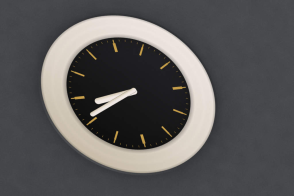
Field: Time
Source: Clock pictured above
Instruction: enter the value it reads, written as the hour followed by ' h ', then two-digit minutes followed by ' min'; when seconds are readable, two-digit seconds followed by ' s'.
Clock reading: 8 h 41 min
